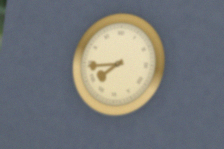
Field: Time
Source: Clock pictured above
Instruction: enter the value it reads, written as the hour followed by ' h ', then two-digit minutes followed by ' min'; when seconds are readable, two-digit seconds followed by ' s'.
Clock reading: 7 h 44 min
